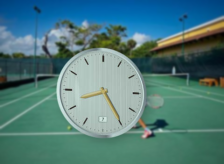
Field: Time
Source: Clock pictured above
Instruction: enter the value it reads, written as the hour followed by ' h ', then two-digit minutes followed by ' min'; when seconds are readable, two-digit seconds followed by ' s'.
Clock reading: 8 h 25 min
